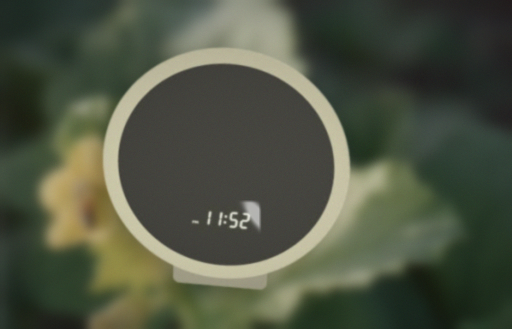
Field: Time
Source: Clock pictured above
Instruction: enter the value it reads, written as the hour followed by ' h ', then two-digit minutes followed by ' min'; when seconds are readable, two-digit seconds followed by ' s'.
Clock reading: 11 h 52 min
